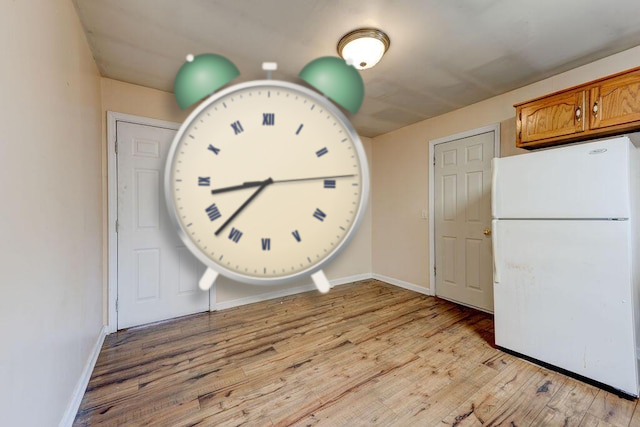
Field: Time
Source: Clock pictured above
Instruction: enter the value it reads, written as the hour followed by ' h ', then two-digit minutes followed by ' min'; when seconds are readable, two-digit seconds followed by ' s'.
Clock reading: 8 h 37 min 14 s
